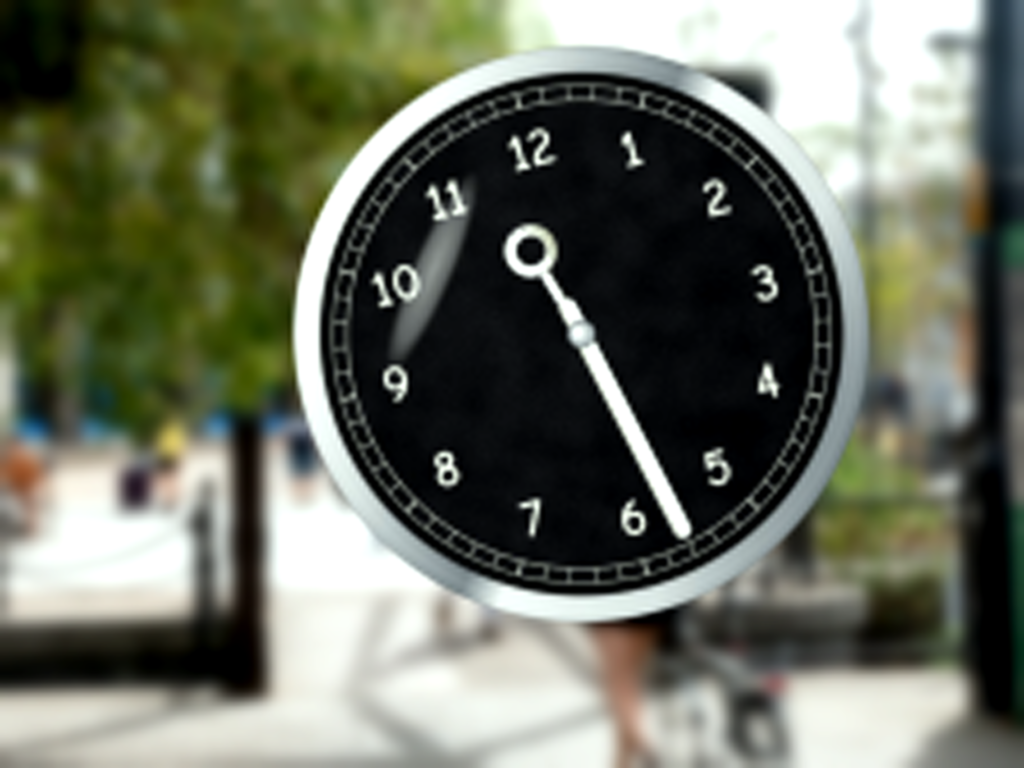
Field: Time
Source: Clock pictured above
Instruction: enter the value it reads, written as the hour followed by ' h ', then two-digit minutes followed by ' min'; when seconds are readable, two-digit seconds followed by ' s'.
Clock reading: 11 h 28 min
